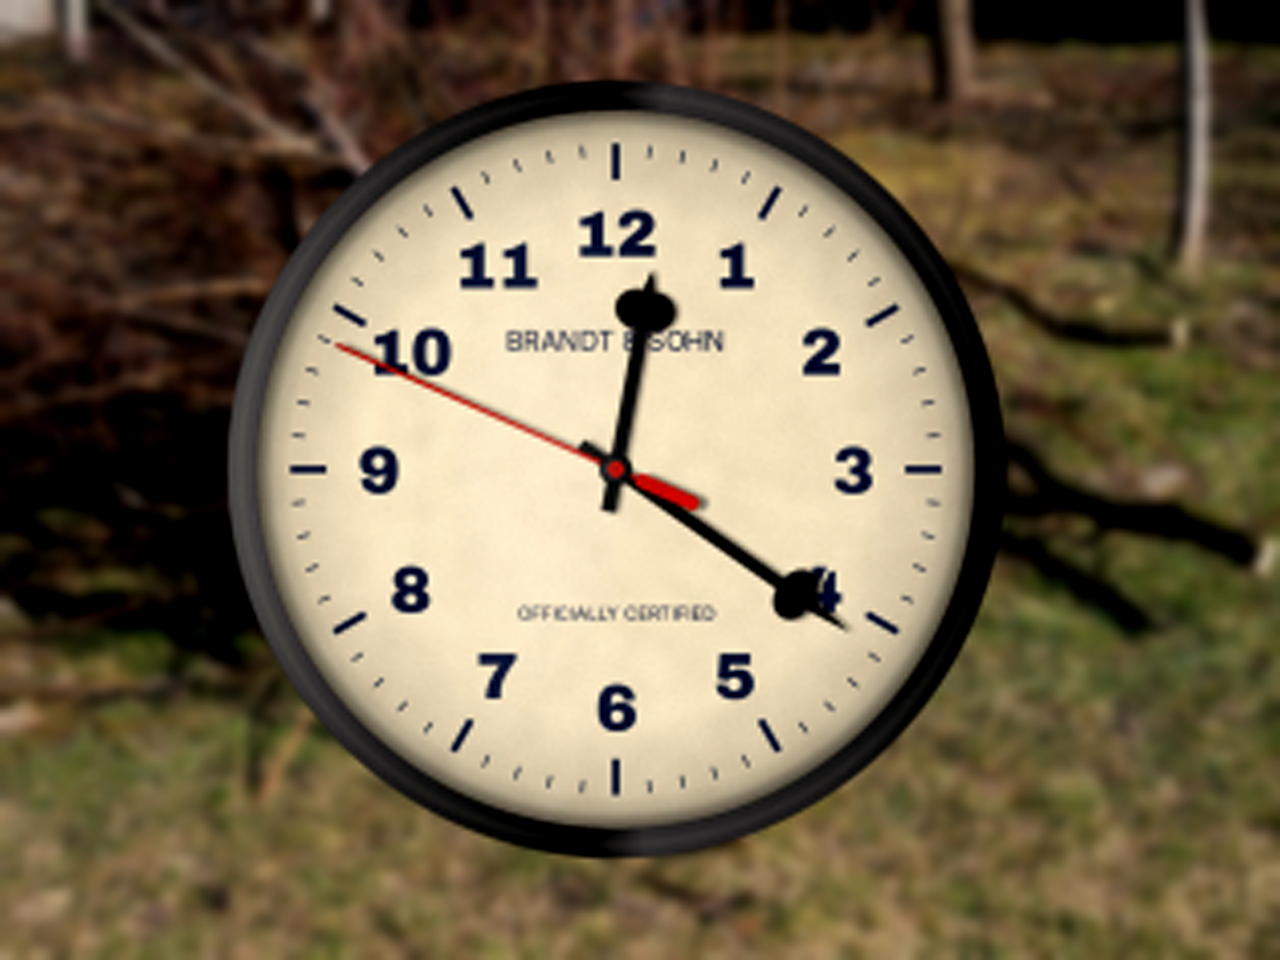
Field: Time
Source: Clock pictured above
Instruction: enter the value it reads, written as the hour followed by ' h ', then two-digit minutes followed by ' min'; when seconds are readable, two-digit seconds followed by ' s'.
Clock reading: 12 h 20 min 49 s
